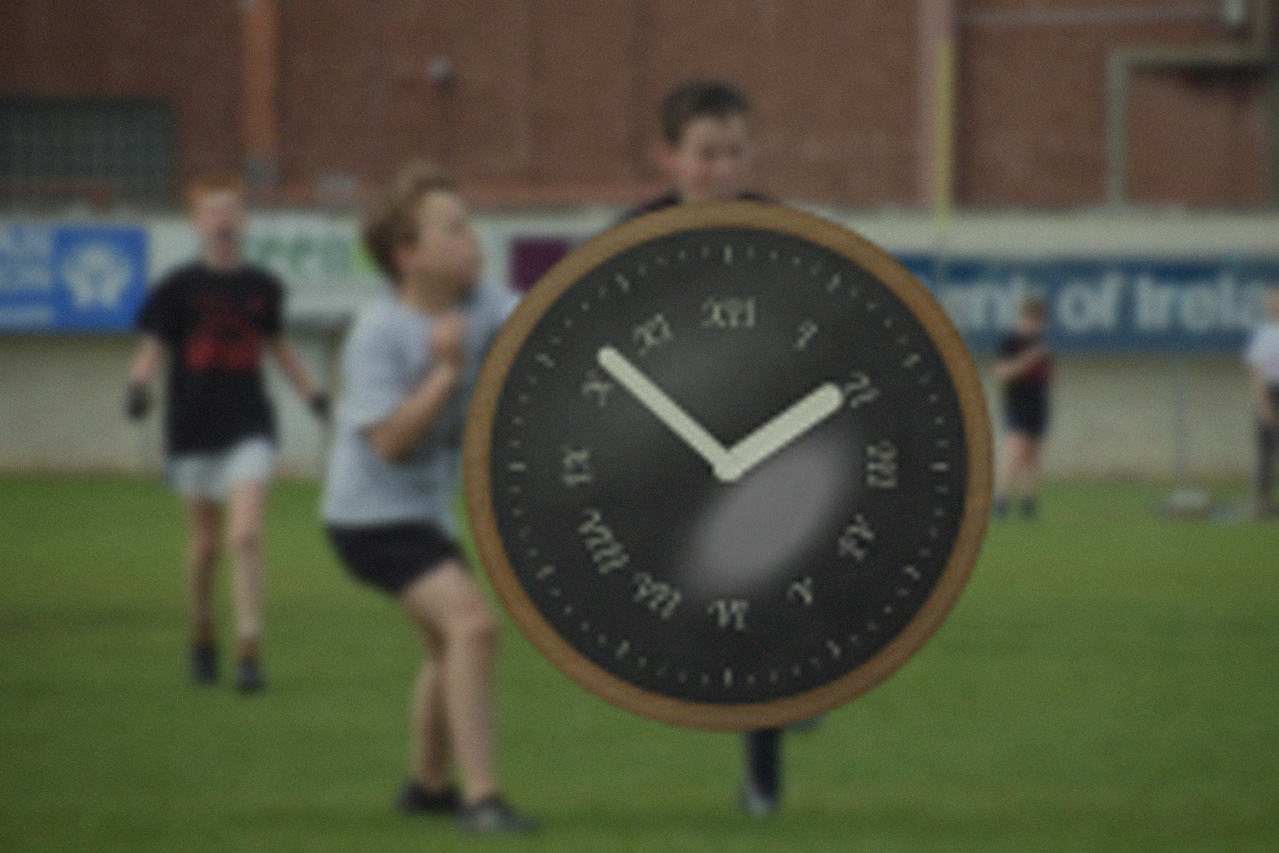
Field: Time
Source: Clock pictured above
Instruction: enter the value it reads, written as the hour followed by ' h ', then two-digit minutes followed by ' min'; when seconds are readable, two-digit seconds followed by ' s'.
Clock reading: 1 h 52 min
